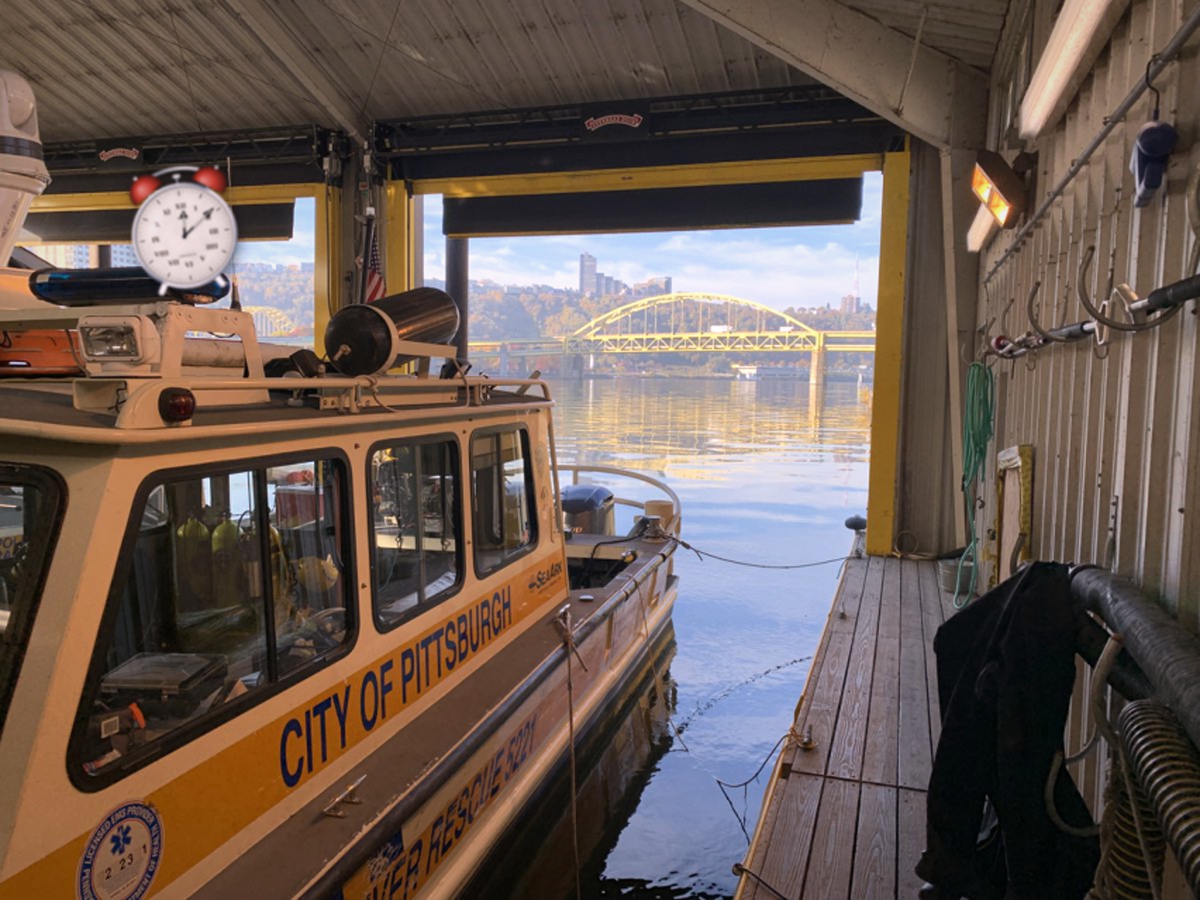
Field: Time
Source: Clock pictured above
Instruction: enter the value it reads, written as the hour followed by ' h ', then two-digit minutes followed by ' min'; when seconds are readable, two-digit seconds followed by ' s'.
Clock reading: 12 h 09 min
